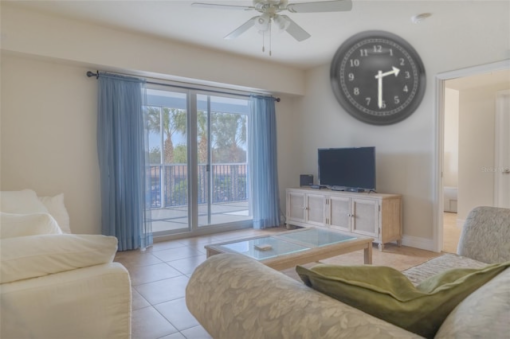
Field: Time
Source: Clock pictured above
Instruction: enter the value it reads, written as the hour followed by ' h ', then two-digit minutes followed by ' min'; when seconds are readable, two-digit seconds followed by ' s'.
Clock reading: 2 h 31 min
